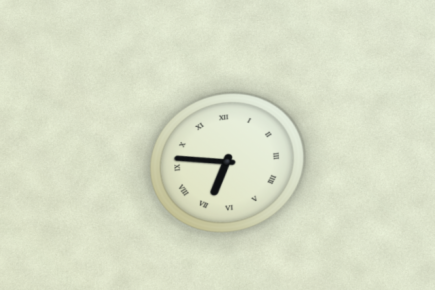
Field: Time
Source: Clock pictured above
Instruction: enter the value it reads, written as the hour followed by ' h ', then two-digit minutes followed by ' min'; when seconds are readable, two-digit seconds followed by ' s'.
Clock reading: 6 h 47 min
